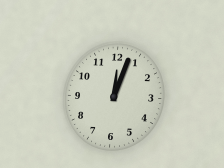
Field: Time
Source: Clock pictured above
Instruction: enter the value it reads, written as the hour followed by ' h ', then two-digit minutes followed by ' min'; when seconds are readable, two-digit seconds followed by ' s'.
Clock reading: 12 h 03 min
